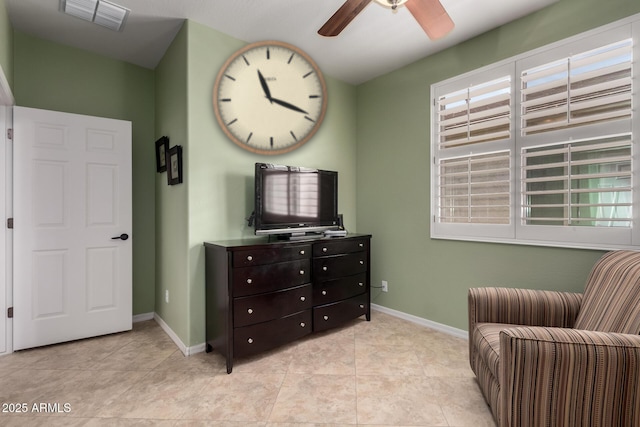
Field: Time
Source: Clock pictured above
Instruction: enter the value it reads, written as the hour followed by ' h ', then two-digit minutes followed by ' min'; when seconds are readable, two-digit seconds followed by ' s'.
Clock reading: 11 h 19 min
